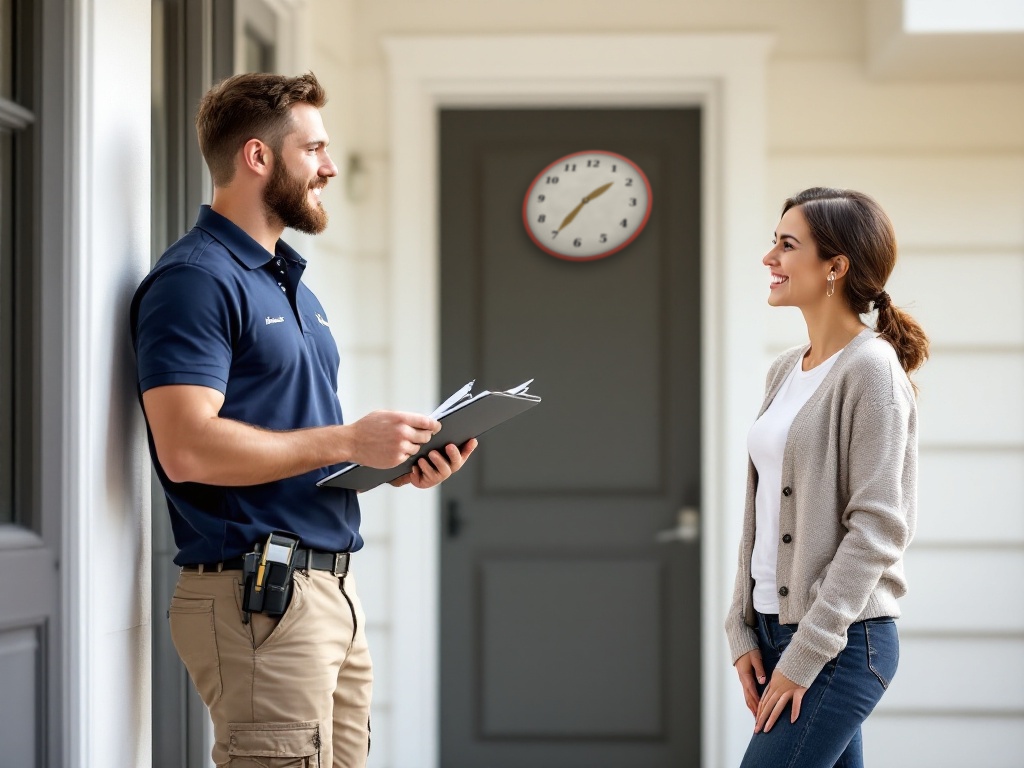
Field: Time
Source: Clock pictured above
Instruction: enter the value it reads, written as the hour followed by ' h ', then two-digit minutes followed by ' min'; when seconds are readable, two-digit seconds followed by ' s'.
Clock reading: 1 h 35 min
